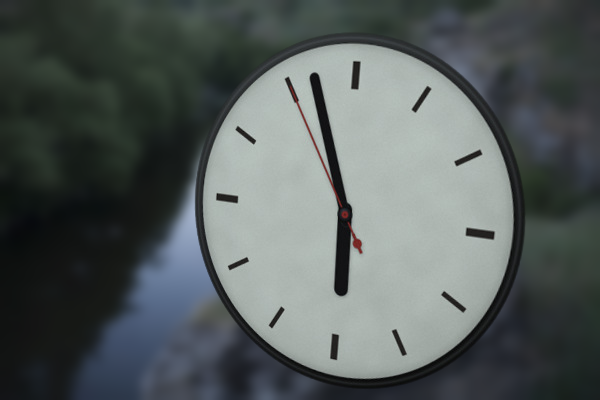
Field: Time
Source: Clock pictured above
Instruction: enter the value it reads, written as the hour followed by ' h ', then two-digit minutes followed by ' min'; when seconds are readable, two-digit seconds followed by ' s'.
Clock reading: 5 h 56 min 55 s
